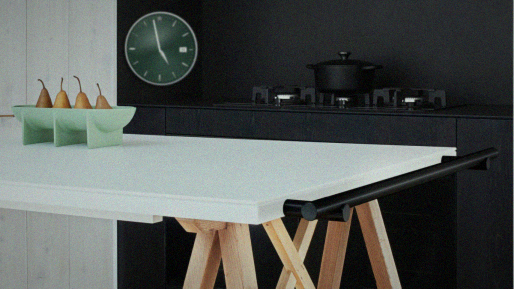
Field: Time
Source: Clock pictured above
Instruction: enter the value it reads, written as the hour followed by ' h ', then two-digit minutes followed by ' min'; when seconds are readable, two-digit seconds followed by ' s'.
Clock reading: 4 h 58 min
